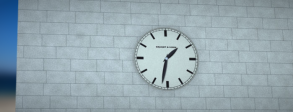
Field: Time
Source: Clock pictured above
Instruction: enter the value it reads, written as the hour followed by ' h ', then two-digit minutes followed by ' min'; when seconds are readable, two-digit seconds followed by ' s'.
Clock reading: 1 h 32 min
